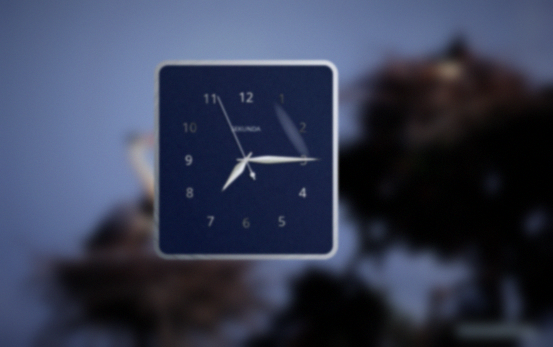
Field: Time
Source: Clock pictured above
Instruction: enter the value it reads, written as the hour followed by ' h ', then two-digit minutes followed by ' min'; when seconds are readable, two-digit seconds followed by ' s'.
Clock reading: 7 h 14 min 56 s
